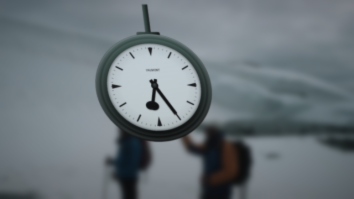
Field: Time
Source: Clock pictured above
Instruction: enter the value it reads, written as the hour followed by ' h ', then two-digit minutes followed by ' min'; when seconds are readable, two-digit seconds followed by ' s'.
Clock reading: 6 h 25 min
